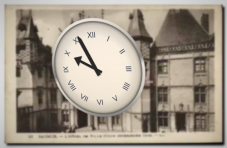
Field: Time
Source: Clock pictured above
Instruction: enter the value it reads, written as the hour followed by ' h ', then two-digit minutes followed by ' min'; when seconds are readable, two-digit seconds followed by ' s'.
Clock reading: 9 h 56 min
